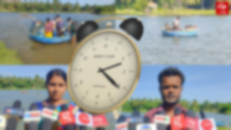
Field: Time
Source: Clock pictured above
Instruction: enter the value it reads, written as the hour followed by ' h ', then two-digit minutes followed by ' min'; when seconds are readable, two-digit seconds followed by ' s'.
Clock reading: 2 h 21 min
